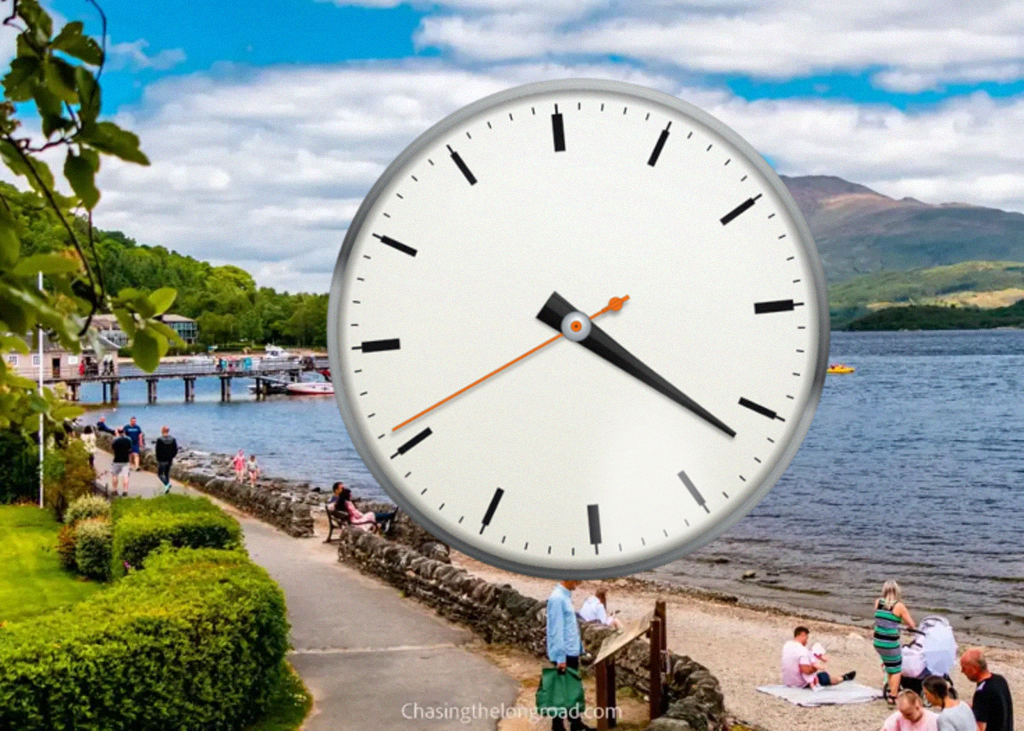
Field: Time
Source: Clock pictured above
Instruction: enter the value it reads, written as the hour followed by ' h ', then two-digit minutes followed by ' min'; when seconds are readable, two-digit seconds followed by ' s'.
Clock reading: 4 h 21 min 41 s
